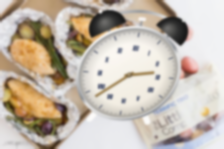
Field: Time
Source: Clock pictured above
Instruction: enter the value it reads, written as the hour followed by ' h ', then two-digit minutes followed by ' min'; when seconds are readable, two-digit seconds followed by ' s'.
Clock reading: 2 h 38 min
